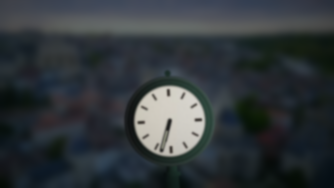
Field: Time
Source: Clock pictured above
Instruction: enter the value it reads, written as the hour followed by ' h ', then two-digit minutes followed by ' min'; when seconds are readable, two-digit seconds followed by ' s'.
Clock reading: 6 h 33 min
